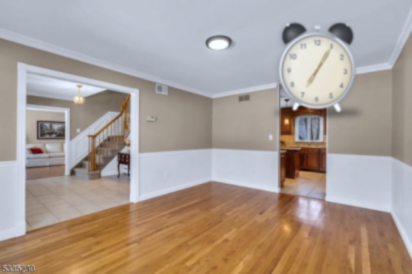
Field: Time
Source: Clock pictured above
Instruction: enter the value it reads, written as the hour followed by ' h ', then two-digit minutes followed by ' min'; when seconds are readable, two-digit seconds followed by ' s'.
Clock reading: 7 h 05 min
